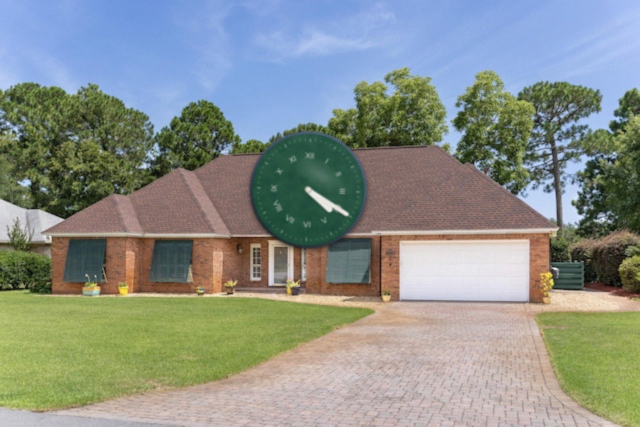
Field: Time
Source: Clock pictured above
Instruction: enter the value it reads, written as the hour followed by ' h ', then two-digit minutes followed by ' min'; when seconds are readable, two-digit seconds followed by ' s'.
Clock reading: 4 h 20 min
